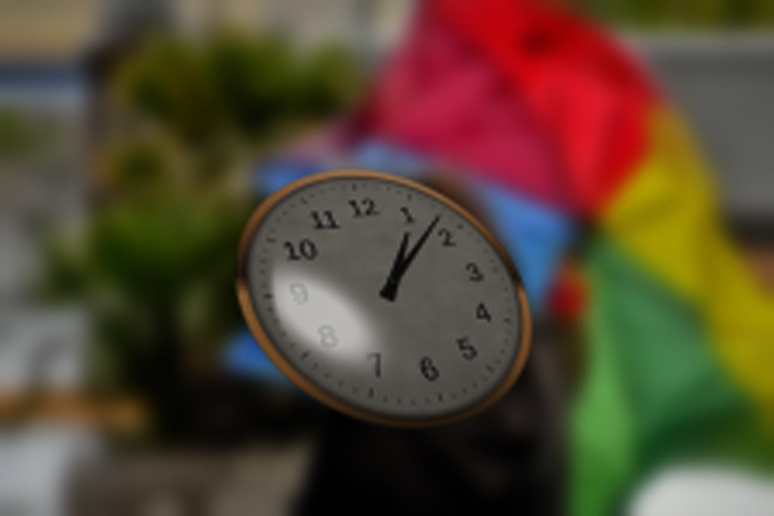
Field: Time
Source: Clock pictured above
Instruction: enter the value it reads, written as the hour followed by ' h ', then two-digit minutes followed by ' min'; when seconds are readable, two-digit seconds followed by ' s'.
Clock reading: 1 h 08 min
